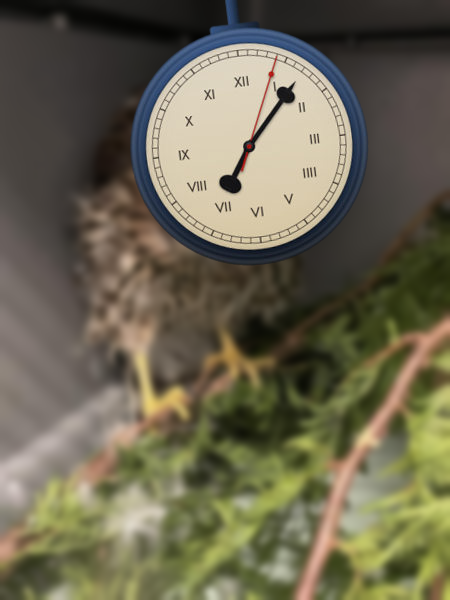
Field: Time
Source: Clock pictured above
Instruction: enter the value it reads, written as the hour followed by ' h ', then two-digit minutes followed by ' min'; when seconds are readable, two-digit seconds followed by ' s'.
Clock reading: 7 h 07 min 04 s
